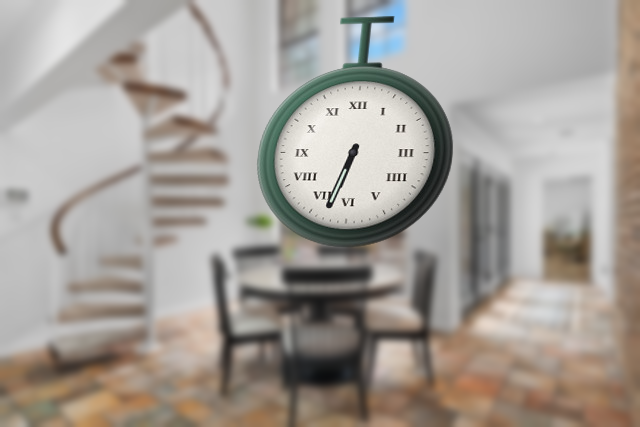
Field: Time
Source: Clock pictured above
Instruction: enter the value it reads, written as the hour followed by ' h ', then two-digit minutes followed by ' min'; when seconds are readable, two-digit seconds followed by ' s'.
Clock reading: 6 h 33 min
